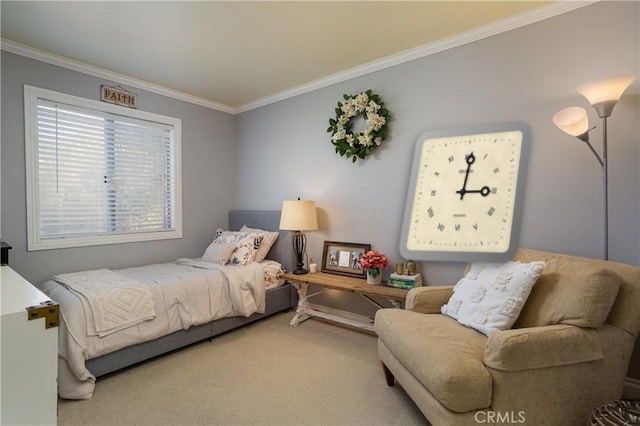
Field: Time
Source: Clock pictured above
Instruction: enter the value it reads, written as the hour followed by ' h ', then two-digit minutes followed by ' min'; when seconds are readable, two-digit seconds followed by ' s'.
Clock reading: 3 h 01 min
